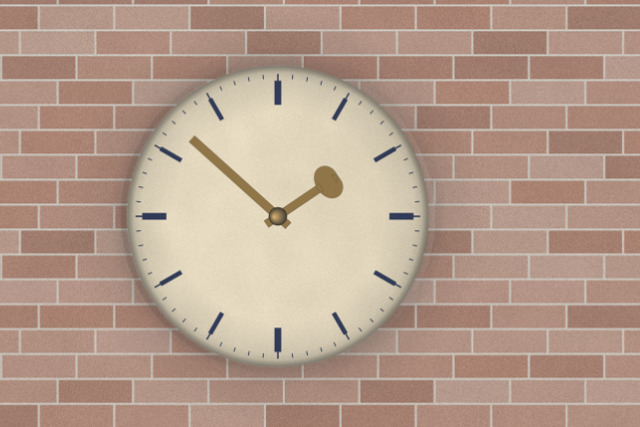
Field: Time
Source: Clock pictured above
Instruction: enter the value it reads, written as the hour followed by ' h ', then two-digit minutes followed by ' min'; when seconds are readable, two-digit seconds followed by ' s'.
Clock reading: 1 h 52 min
